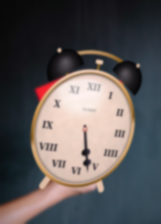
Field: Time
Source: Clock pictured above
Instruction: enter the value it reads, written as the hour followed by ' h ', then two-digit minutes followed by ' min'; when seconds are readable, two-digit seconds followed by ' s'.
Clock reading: 5 h 27 min
